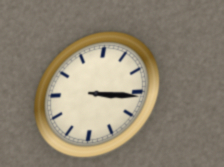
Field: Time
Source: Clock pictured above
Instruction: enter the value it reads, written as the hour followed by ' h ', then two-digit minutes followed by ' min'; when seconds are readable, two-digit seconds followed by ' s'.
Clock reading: 3 h 16 min
